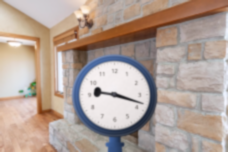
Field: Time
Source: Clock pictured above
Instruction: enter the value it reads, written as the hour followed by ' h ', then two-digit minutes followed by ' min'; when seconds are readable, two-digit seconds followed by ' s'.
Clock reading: 9 h 18 min
